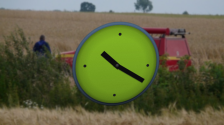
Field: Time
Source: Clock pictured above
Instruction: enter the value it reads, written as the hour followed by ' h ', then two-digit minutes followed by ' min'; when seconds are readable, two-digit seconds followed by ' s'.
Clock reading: 10 h 20 min
